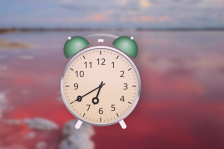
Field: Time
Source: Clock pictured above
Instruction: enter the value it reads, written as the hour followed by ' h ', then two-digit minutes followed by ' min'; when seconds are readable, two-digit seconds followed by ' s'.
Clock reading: 6 h 40 min
